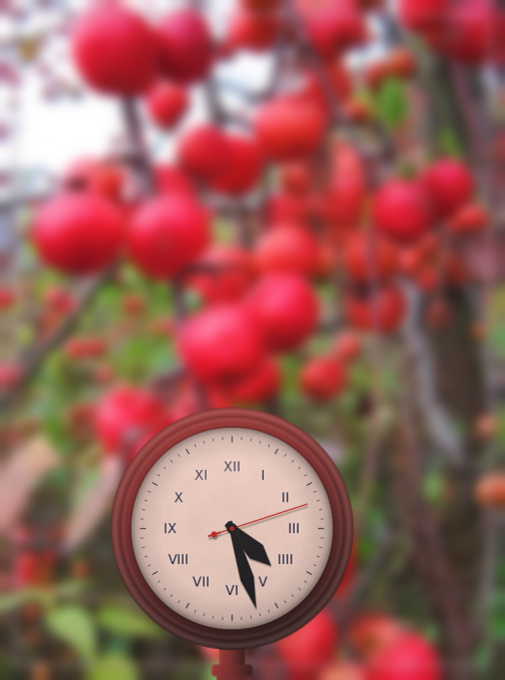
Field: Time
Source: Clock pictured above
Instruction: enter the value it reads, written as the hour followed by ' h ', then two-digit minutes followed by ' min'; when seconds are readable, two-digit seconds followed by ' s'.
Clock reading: 4 h 27 min 12 s
